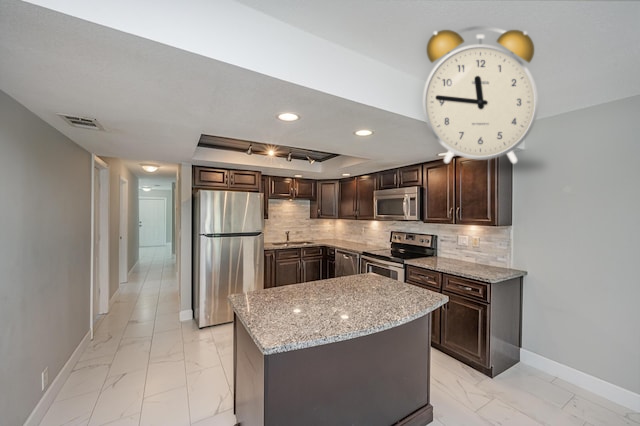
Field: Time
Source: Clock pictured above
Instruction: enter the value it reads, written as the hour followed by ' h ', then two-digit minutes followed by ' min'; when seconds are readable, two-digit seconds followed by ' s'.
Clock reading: 11 h 46 min
